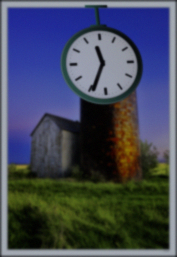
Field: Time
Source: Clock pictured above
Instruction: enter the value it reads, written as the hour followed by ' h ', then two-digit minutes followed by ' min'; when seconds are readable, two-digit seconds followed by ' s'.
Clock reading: 11 h 34 min
